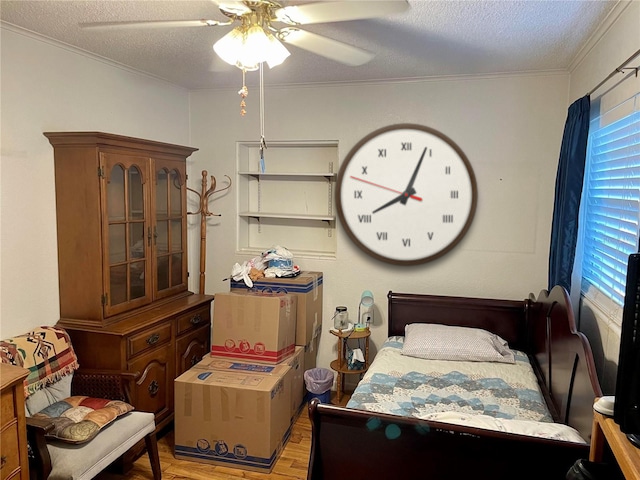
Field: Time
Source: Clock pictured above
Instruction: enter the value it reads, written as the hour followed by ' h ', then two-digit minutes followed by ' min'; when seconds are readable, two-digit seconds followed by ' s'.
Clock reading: 8 h 03 min 48 s
